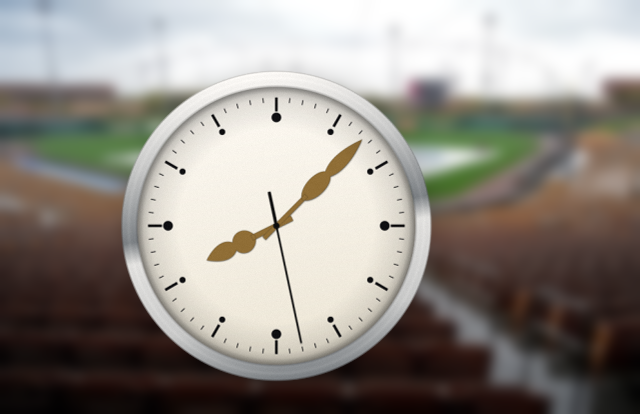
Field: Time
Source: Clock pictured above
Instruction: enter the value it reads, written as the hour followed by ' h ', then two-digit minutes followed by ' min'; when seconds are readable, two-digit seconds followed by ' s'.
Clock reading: 8 h 07 min 28 s
